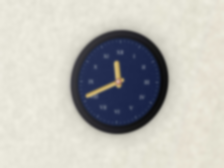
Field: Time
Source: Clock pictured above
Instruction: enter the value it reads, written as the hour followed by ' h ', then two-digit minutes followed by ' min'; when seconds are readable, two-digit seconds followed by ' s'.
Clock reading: 11 h 41 min
